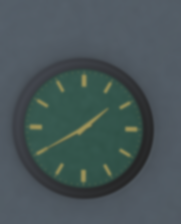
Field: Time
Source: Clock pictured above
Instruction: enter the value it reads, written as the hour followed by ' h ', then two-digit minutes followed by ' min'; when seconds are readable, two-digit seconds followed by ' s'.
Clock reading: 1 h 40 min
